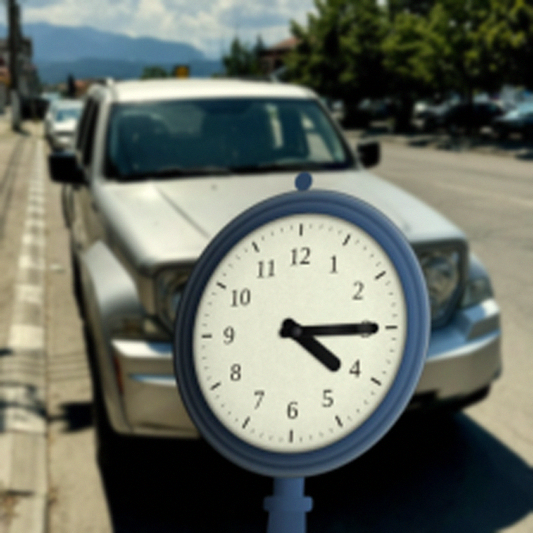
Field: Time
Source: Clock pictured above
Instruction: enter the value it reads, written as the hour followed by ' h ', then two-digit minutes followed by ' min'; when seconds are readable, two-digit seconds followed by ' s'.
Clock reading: 4 h 15 min
